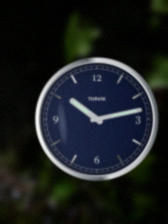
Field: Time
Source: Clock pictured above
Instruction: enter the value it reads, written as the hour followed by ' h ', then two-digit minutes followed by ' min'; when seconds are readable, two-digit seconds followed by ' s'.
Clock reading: 10 h 13 min
